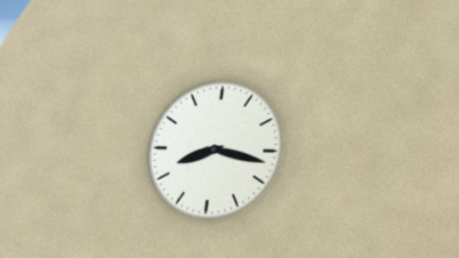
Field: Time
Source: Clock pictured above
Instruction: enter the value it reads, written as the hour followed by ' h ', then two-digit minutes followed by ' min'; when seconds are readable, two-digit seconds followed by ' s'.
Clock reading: 8 h 17 min
